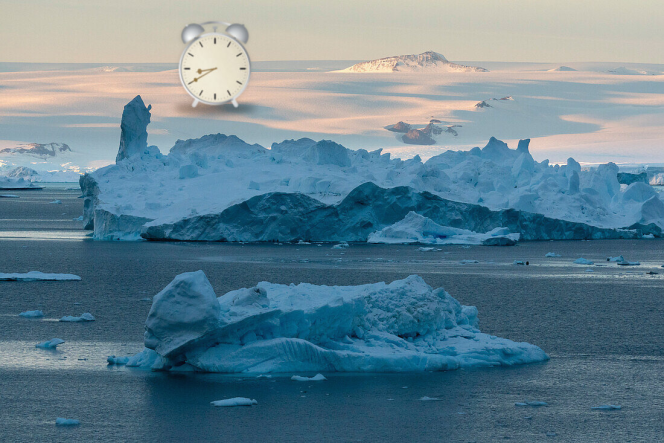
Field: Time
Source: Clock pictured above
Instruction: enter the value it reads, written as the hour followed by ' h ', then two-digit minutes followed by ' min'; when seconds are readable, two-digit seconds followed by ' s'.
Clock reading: 8 h 40 min
